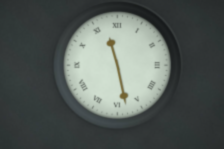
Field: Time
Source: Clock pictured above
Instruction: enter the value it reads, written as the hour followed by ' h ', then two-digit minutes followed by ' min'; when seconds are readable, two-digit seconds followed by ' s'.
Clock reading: 11 h 28 min
